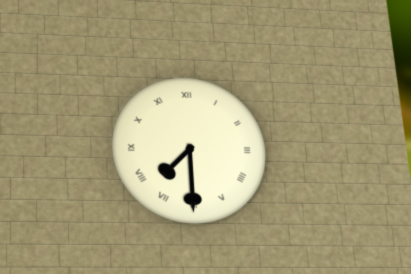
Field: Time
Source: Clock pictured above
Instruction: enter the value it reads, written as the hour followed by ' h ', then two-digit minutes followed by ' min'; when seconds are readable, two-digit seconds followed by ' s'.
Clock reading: 7 h 30 min
